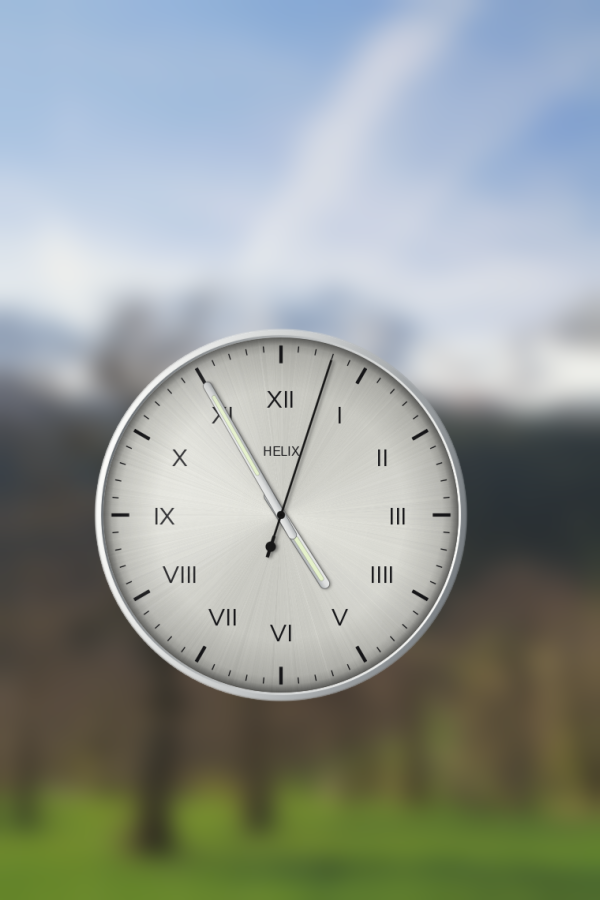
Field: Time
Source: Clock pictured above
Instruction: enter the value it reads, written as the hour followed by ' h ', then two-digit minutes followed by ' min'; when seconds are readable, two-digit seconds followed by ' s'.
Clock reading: 4 h 55 min 03 s
